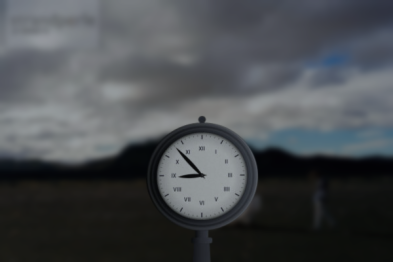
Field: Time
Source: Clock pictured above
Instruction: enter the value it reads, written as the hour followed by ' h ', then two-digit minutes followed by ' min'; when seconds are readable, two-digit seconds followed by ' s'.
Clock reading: 8 h 53 min
